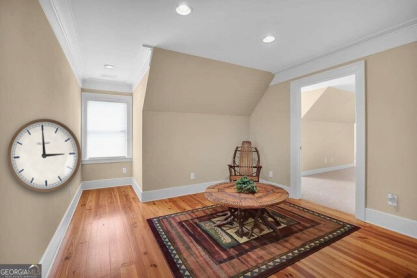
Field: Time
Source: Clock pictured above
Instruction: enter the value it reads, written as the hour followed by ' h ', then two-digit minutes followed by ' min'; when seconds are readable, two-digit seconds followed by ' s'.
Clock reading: 3 h 00 min
